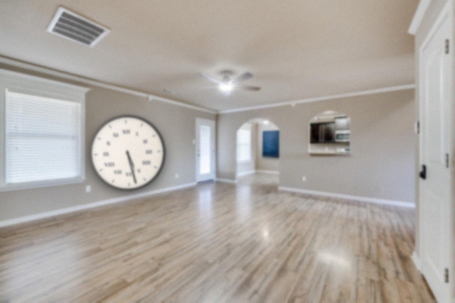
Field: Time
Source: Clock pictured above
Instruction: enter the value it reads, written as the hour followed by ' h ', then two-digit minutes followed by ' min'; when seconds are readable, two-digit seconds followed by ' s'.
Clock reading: 5 h 28 min
